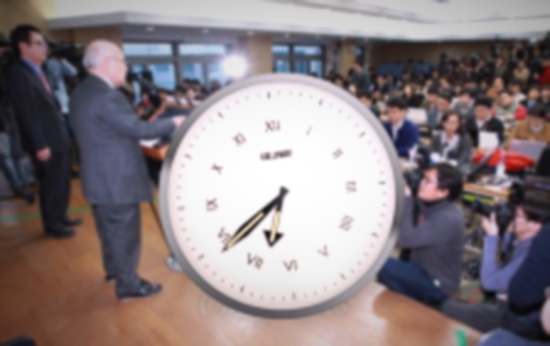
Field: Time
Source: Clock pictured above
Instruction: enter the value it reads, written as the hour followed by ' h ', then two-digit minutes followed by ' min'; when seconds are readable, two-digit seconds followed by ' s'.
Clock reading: 6 h 39 min
